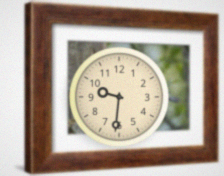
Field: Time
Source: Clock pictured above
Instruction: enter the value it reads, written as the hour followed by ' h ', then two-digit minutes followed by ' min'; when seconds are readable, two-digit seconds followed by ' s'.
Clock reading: 9 h 31 min
